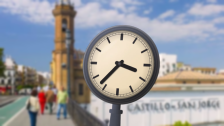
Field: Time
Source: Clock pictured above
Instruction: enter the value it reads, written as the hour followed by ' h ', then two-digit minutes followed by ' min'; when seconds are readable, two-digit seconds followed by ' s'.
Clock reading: 3 h 37 min
